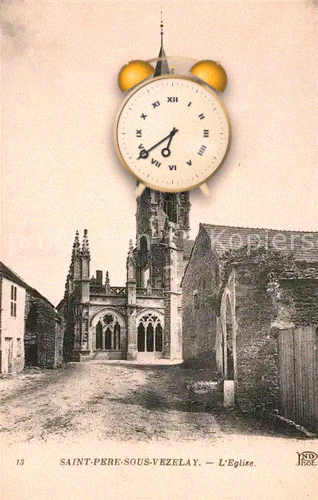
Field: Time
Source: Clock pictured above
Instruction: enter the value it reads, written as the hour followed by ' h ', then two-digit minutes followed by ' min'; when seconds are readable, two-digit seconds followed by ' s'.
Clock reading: 6 h 39 min
